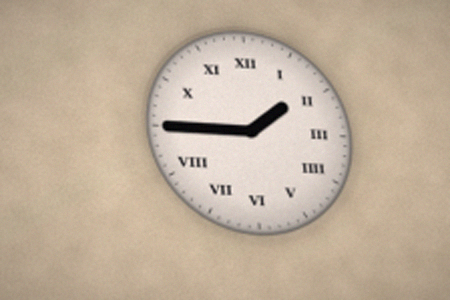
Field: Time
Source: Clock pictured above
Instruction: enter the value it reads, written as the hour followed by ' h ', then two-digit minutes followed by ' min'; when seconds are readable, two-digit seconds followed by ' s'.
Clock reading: 1 h 45 min
